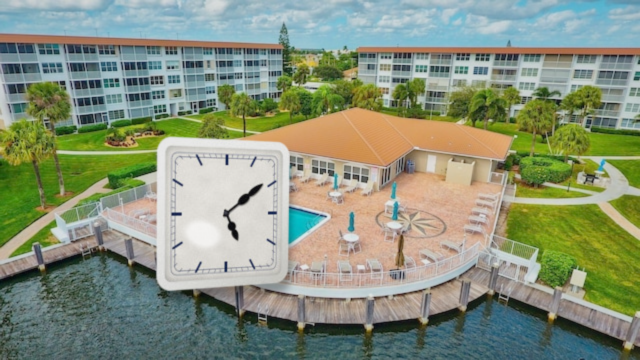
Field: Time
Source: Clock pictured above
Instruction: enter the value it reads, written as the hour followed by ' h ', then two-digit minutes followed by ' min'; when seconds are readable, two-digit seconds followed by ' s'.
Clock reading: 5 h 09 min
